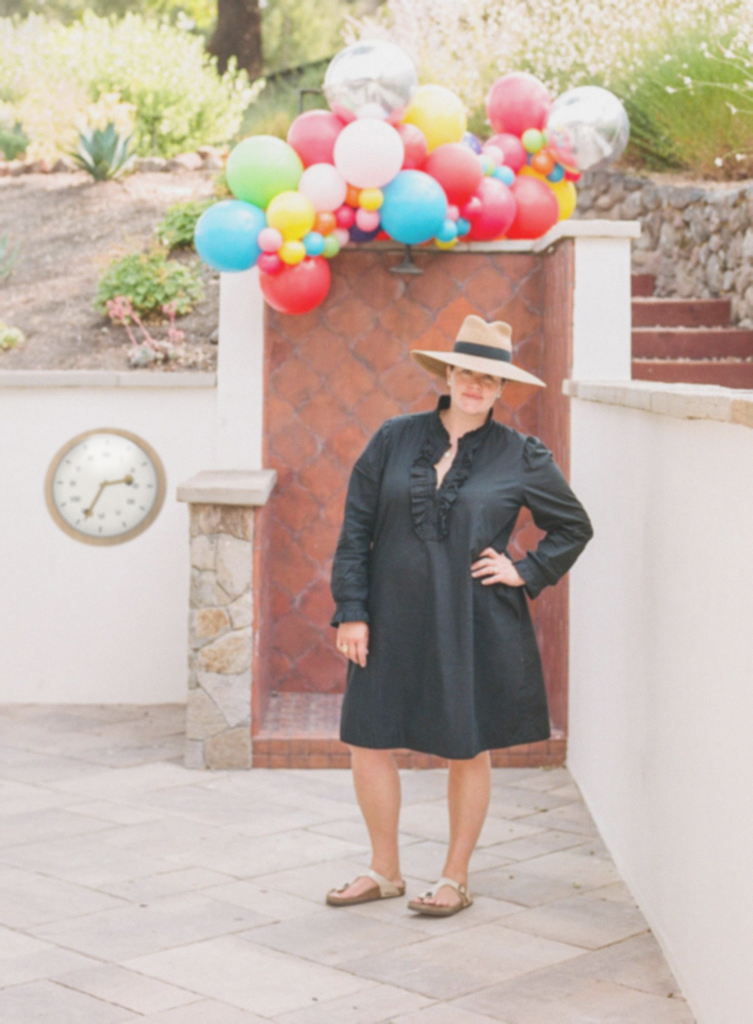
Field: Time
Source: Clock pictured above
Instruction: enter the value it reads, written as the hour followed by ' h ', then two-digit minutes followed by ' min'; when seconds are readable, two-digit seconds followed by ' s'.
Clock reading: 2 h 34 min
